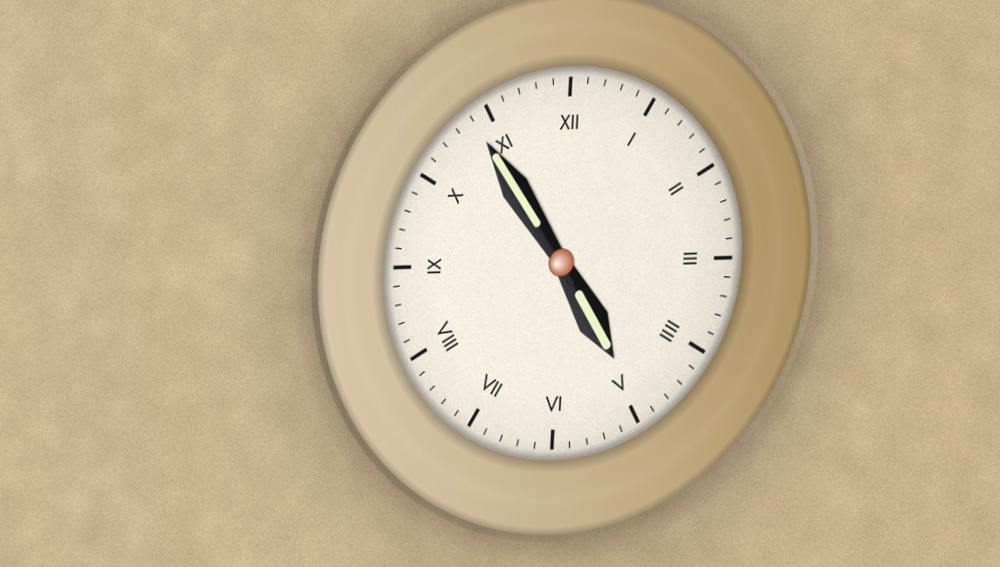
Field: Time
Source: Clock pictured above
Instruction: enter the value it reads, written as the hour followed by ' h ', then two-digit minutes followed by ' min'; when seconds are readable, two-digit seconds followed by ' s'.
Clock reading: 4 h 54 min
